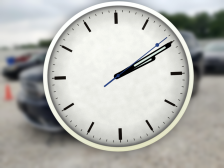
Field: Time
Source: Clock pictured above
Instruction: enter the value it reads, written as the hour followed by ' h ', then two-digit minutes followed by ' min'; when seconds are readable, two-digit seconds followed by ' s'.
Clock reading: 2 h 10 min 09 s
